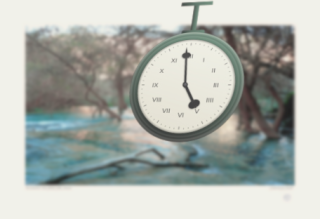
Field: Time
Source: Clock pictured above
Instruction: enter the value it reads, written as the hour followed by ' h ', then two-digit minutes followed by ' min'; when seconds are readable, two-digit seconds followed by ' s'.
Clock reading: 4 h 59 min
